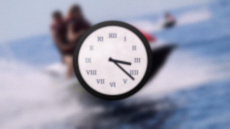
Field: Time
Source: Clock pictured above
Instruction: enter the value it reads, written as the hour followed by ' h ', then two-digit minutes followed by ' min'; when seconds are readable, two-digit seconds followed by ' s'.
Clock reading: 3 h 22 min
